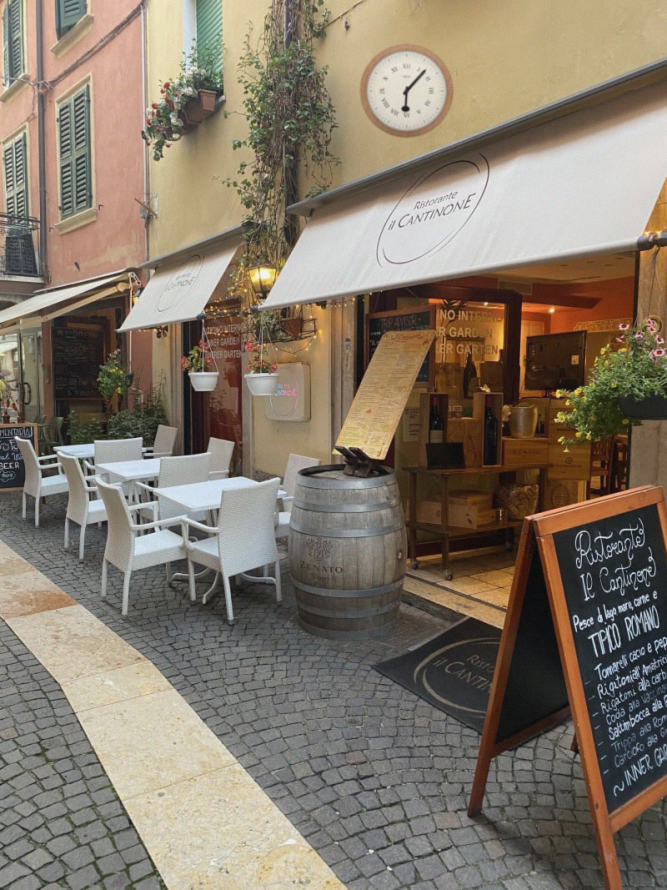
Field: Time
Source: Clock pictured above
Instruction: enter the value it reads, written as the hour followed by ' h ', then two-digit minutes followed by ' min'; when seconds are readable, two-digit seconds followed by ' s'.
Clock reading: 6 h 07 min
